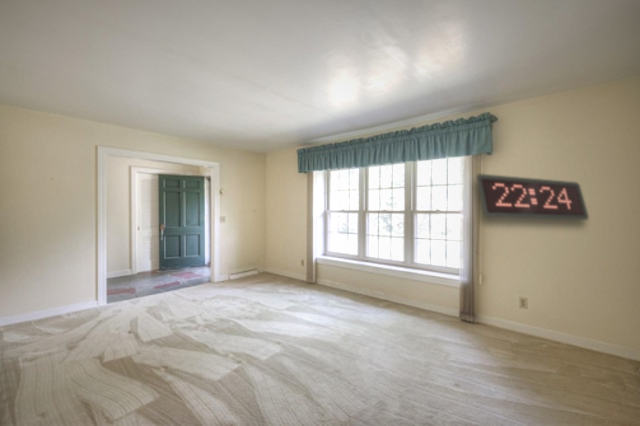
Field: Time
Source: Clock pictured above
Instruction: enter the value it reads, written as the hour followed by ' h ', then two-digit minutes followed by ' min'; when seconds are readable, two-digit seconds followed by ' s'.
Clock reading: 22 h 24 min
